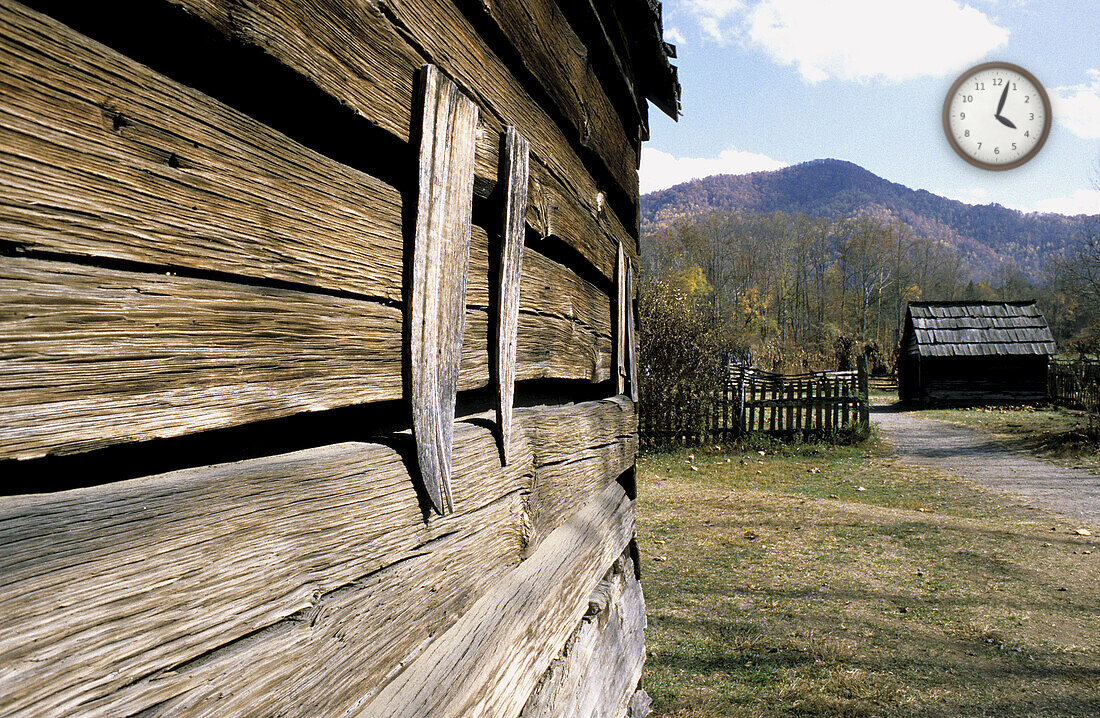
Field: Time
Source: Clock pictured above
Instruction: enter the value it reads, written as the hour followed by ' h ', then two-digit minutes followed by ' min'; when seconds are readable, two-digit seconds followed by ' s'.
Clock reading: 4 h 03 min
